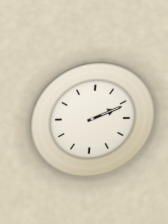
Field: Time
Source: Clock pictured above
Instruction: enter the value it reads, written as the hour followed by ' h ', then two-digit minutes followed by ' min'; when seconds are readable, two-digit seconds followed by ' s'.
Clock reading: 2 h 11 min
